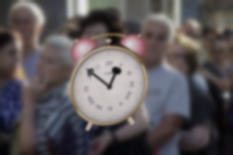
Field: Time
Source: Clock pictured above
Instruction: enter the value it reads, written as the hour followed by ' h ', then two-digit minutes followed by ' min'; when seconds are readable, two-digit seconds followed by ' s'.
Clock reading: 12 h 52 min
